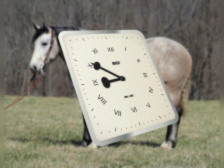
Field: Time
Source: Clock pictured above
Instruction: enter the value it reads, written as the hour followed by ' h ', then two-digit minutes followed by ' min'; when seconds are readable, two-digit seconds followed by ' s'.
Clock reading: 8 h 51 min
